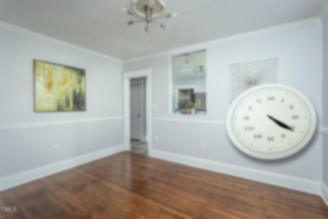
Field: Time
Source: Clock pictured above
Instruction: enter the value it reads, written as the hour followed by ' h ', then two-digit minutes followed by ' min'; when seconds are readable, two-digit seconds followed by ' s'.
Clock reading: 4 h 21 min
